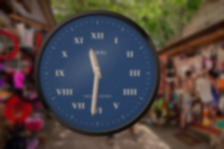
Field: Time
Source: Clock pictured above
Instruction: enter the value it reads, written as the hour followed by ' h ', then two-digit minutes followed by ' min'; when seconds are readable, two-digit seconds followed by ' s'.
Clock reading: 11 h 31 min
